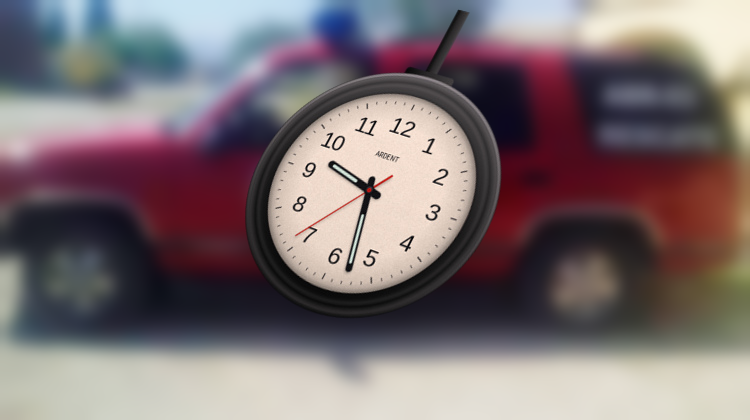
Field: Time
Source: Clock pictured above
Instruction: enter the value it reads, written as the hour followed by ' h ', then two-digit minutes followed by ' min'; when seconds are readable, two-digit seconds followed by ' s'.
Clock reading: 9 h 27 min 36 s
